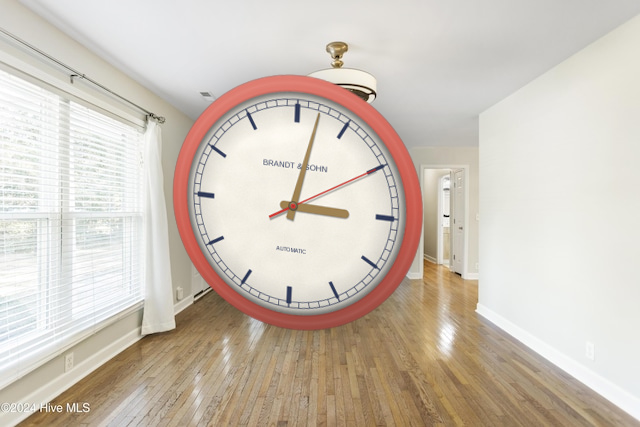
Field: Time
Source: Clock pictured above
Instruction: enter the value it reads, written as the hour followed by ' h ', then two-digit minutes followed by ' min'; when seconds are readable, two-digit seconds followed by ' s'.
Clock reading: 3 h 02 min 10 s
